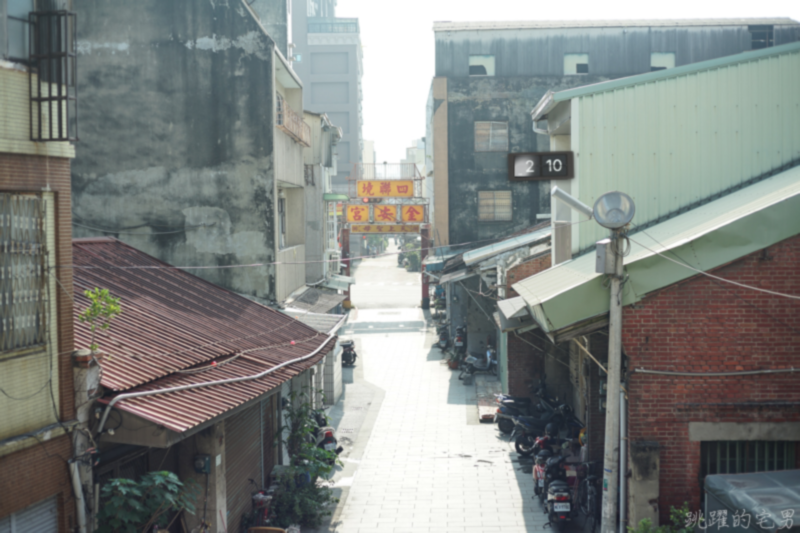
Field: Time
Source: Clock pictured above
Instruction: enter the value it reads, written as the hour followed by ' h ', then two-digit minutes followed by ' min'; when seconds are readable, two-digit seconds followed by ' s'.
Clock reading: 2 h 10 min
